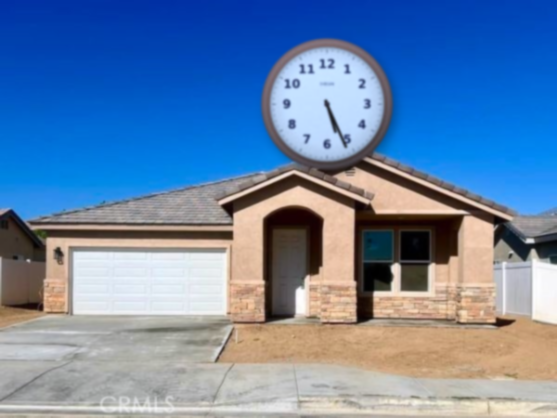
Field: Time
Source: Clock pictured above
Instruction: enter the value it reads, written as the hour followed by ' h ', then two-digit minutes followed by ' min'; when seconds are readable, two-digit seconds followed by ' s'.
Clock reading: 5 h 26 min
